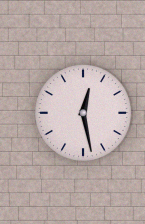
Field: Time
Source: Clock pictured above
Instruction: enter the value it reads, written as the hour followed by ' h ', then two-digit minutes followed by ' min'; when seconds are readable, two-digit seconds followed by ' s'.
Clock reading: 12 h 28 min
